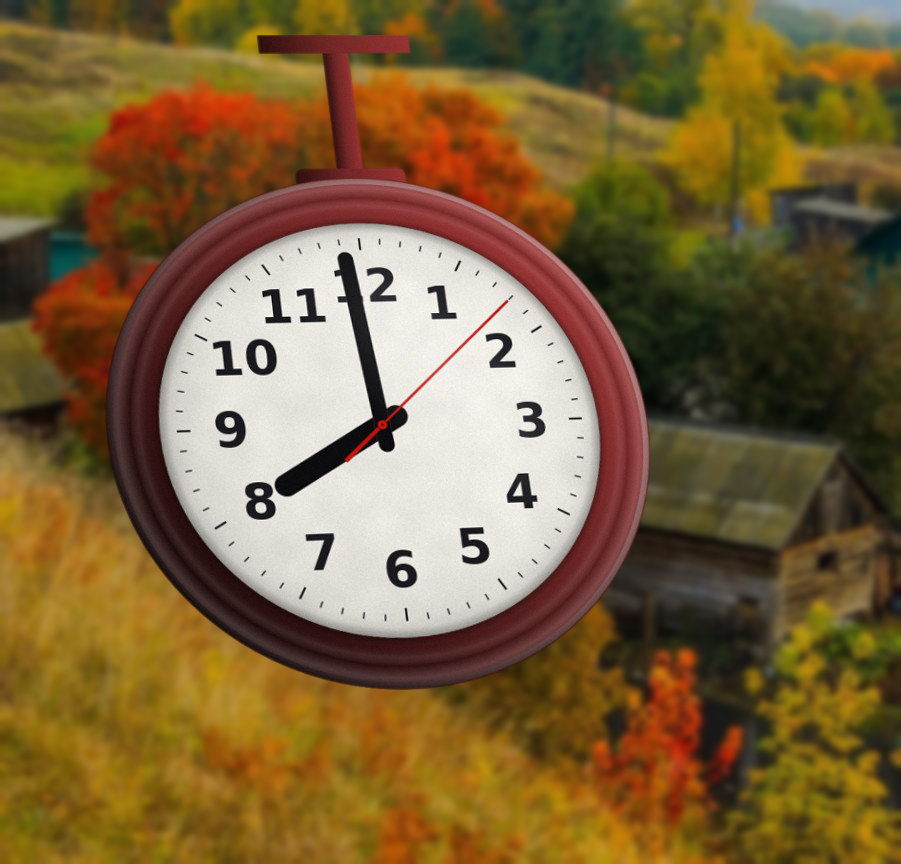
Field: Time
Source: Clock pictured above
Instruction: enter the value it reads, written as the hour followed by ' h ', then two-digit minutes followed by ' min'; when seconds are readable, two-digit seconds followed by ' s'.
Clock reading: 7 h 59 min 08 s
